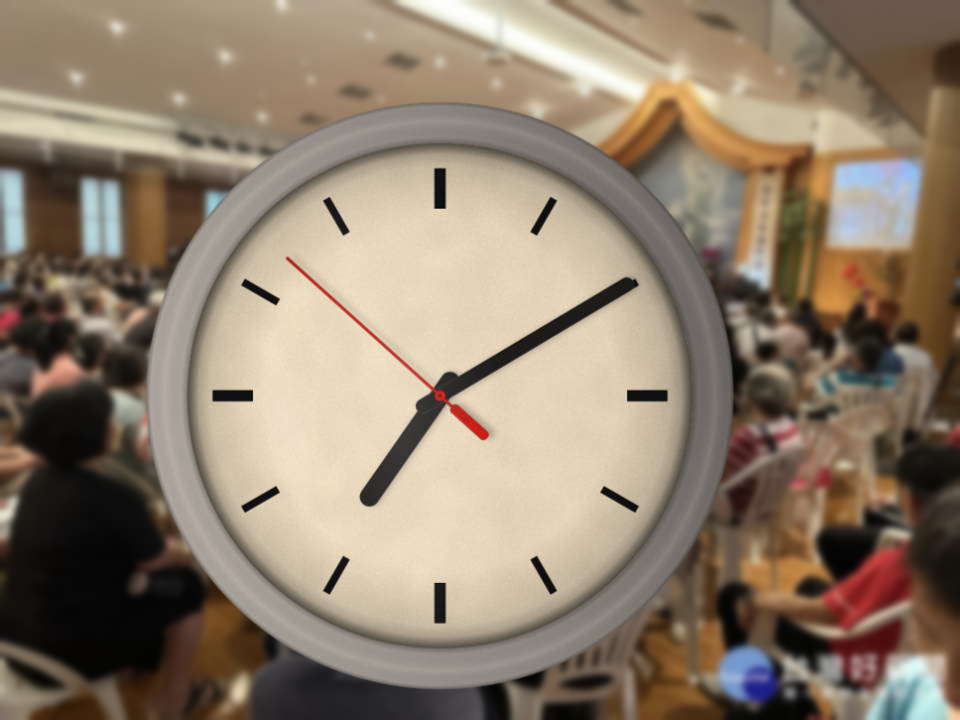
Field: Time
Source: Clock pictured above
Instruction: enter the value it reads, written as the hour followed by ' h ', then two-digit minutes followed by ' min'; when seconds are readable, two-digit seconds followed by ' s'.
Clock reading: 7 h 09 min 52 s
